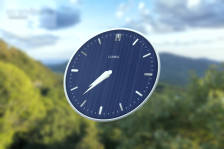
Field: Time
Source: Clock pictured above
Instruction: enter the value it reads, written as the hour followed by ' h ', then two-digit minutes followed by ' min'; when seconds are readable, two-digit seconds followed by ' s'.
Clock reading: 7 h 37 min
